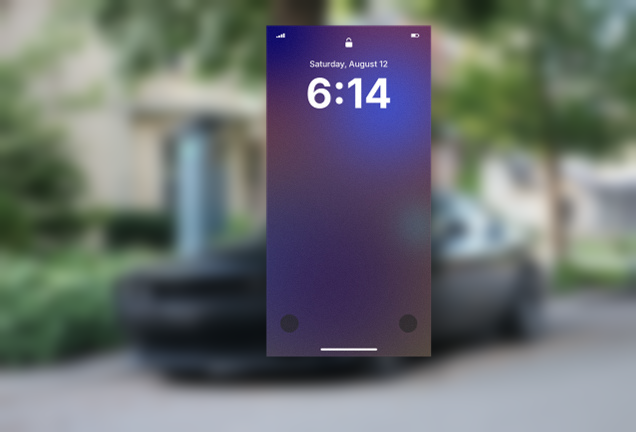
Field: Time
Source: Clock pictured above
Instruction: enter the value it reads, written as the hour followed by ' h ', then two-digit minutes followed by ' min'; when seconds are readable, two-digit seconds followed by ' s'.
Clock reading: 6 h 14 min
